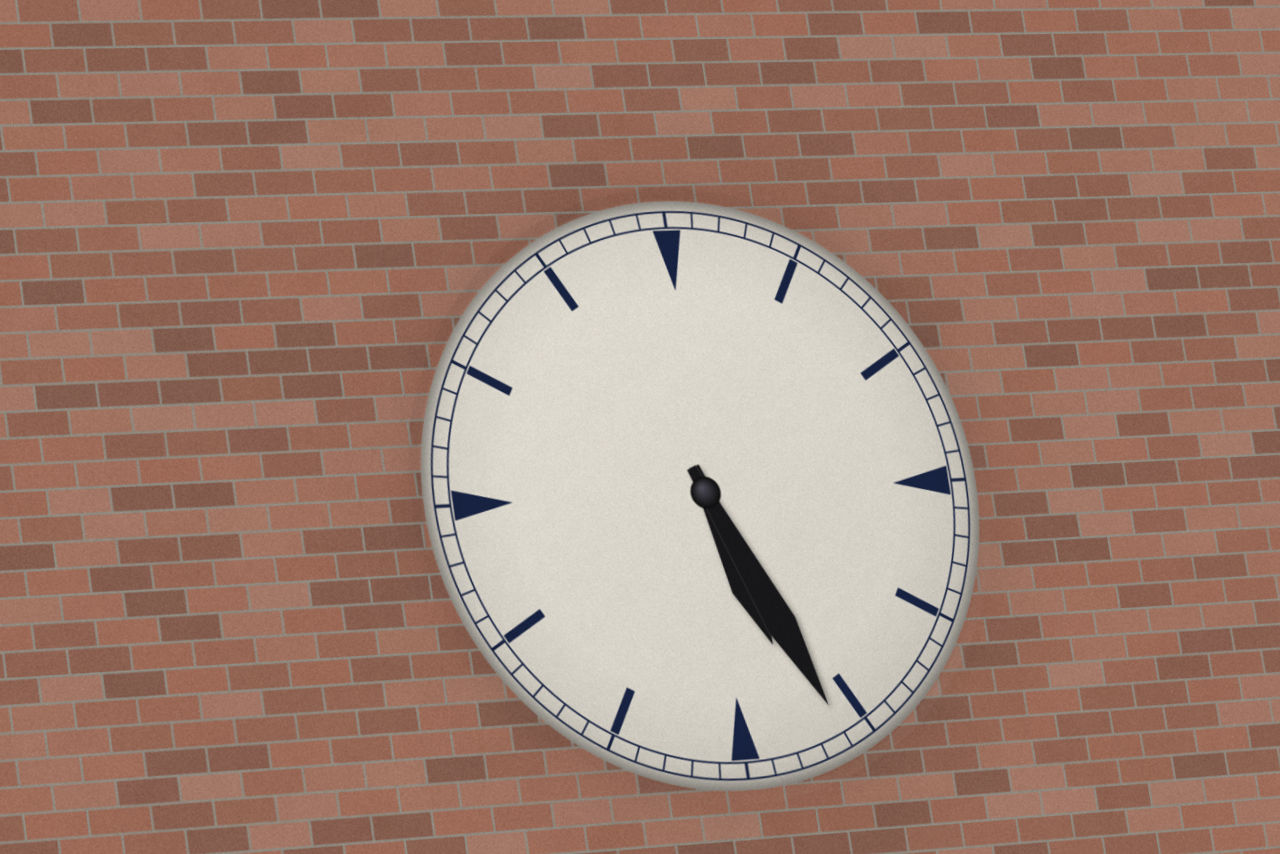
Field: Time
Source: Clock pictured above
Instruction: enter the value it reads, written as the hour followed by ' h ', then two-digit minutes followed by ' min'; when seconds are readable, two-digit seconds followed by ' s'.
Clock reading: 5 h 26 min
